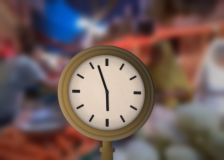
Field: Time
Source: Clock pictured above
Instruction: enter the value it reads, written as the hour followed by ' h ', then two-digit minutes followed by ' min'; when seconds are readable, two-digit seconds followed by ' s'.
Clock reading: 5 h 57 min
